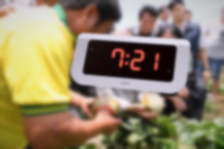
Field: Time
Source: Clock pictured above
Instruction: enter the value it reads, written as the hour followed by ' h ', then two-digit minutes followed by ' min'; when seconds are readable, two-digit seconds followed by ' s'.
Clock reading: 7 h 21 min
